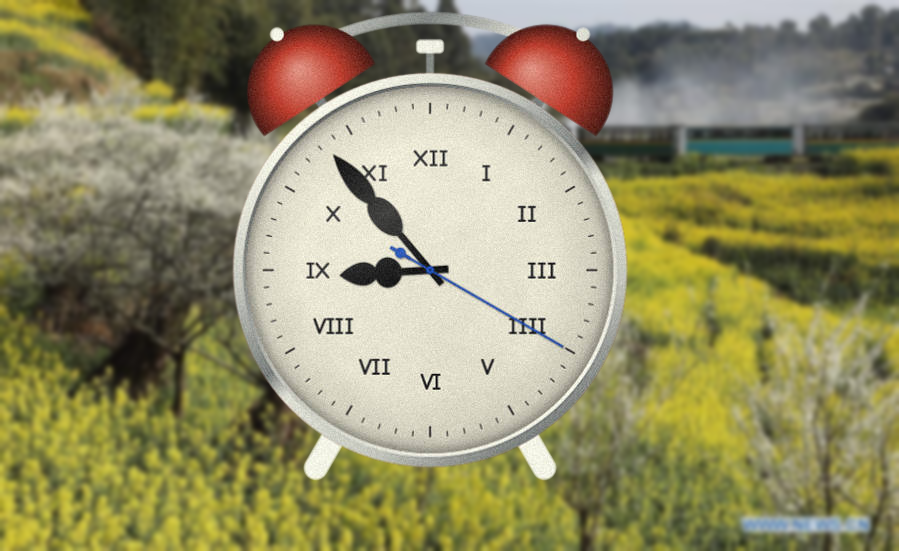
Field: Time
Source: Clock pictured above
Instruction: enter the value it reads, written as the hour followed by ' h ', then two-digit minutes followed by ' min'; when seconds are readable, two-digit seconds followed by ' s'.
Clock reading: 8 h 53 min 20 s
